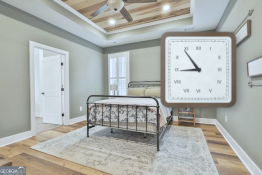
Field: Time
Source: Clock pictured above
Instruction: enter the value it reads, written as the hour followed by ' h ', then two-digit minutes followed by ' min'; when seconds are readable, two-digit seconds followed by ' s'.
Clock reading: 8 h 54 min
